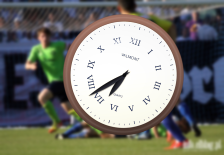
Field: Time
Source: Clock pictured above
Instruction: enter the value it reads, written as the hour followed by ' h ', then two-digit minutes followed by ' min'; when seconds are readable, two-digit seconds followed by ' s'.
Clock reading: 6 h 37 min
